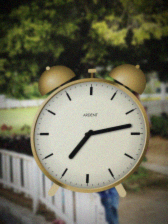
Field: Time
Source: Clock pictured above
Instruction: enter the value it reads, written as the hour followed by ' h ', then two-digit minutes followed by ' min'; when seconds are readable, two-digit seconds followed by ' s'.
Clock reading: 7 h 13 min
